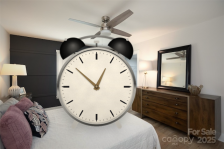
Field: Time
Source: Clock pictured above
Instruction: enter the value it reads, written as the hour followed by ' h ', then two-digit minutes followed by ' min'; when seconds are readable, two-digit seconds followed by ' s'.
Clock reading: 12 h 52 min
